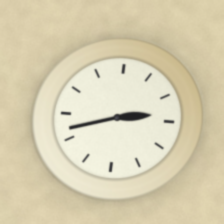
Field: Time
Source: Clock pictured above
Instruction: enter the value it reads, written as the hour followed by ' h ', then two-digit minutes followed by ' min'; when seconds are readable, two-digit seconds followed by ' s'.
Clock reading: 2 h 42 min
